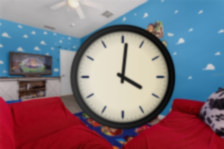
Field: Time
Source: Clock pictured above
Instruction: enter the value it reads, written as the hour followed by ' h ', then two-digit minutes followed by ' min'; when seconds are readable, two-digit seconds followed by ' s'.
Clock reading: 4 h 01 min
